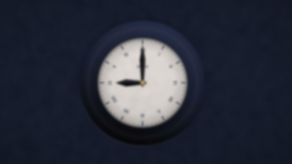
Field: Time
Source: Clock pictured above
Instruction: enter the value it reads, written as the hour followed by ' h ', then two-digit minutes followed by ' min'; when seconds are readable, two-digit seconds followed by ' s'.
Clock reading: 9 h 00 min
